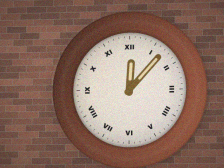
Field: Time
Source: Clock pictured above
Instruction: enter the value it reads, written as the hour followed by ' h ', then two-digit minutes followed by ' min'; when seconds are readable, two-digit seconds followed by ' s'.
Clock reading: 12 h 07 min
